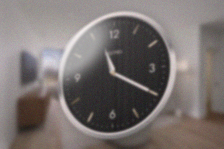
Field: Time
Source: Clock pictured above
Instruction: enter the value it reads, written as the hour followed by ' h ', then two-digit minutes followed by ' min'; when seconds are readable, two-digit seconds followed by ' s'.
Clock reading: 11 h 20 min
